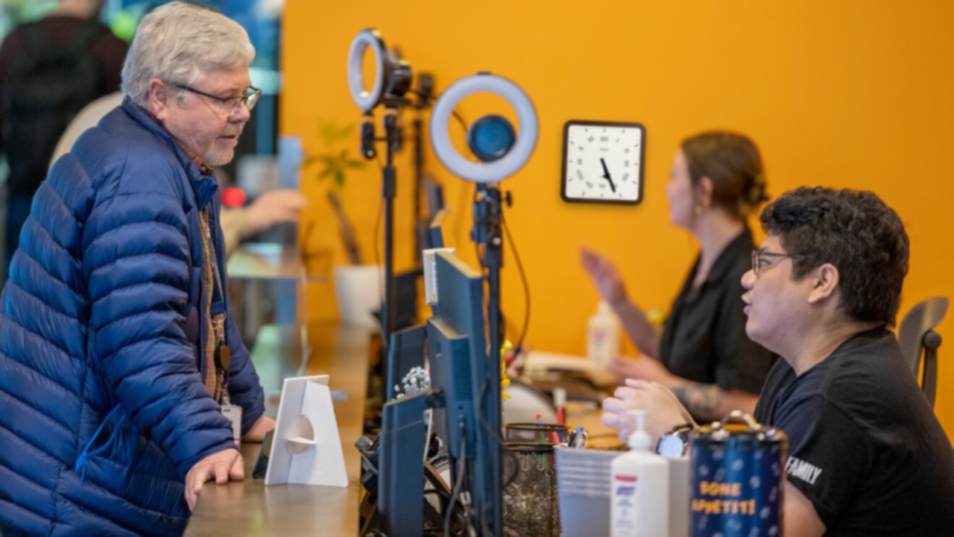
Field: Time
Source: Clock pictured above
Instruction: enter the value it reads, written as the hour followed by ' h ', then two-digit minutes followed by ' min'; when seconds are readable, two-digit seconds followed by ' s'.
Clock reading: 5 h 26 min
